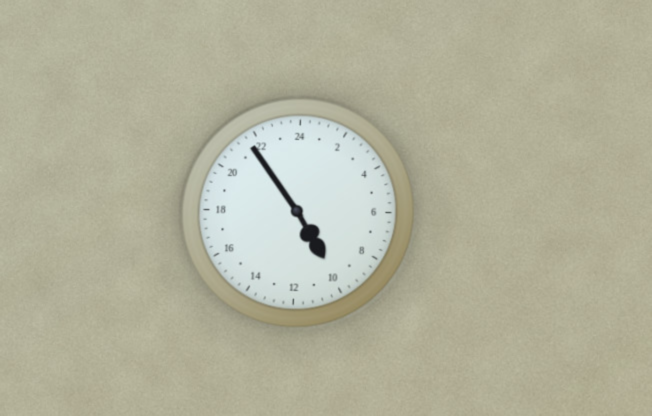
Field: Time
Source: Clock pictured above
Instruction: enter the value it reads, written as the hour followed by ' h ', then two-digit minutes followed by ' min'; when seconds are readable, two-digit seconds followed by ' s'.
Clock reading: 9 h 54 min
